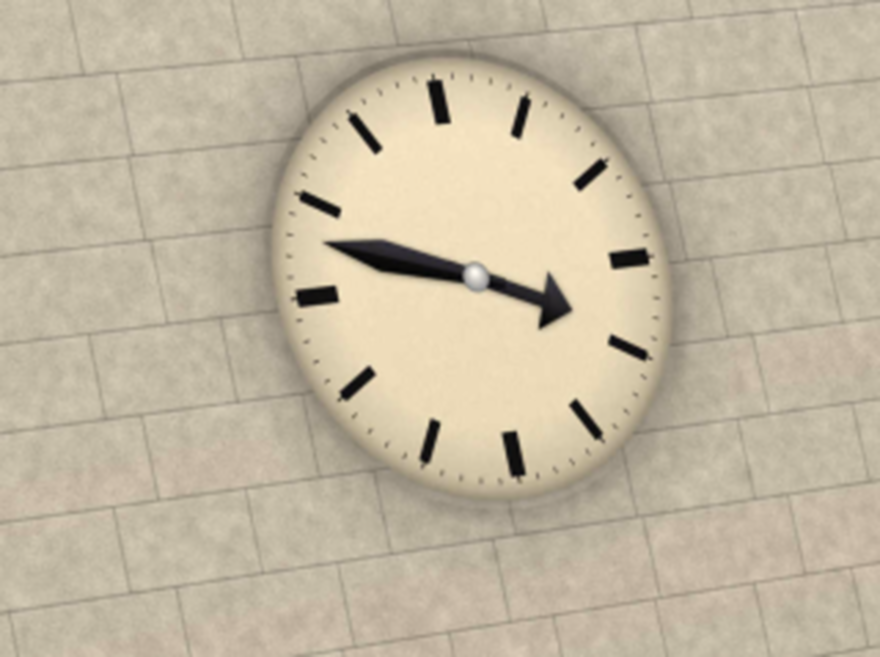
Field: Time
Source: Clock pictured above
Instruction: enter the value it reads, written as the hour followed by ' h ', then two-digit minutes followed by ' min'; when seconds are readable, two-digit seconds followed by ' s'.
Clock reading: 3 h 48 min
